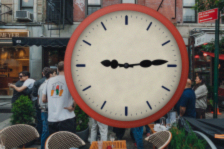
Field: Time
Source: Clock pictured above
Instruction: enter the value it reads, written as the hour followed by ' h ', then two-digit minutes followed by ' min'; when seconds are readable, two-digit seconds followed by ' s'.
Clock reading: 9 h 14 min
